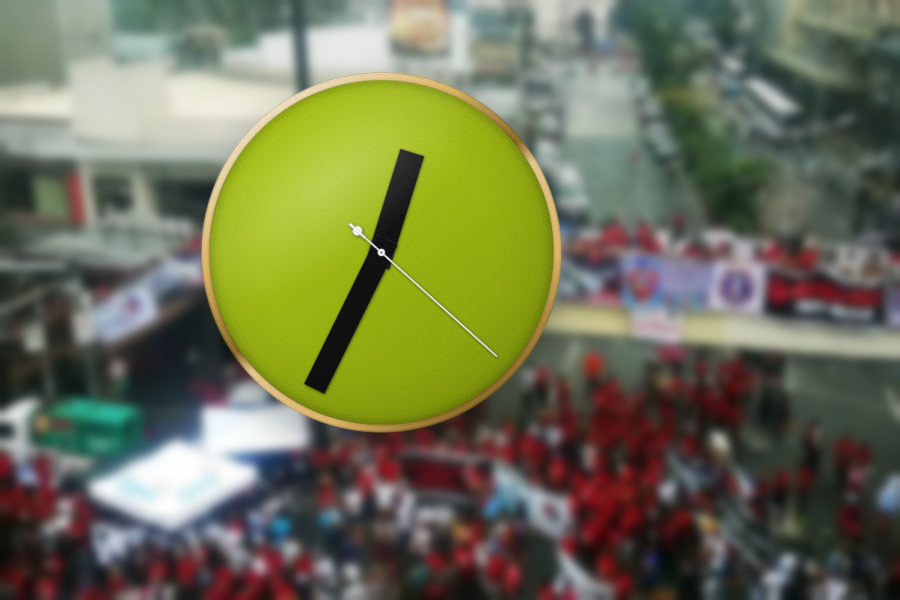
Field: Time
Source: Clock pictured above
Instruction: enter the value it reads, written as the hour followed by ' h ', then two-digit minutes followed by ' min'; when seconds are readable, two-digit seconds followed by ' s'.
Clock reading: 12 h 34 min 22 s
